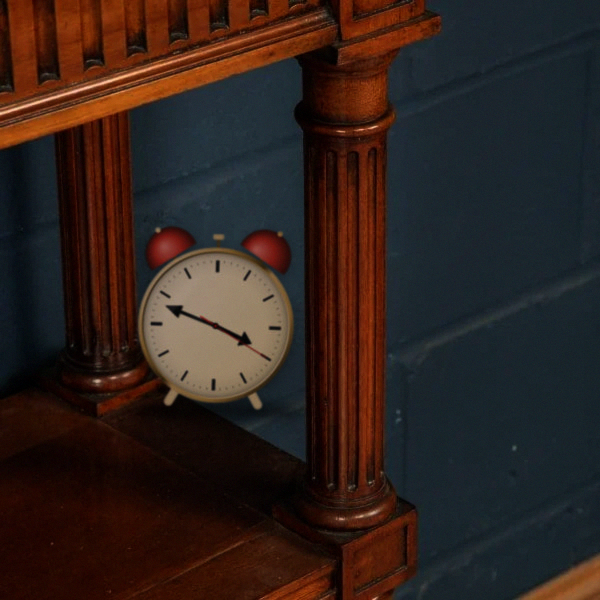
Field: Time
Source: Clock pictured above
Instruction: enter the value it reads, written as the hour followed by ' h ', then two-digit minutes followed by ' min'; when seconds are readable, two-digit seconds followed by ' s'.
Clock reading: 3 h 48 min 20 s
